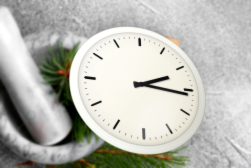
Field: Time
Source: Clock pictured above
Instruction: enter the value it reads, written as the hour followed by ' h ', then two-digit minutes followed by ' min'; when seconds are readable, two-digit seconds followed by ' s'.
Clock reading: 2 h 16 min
